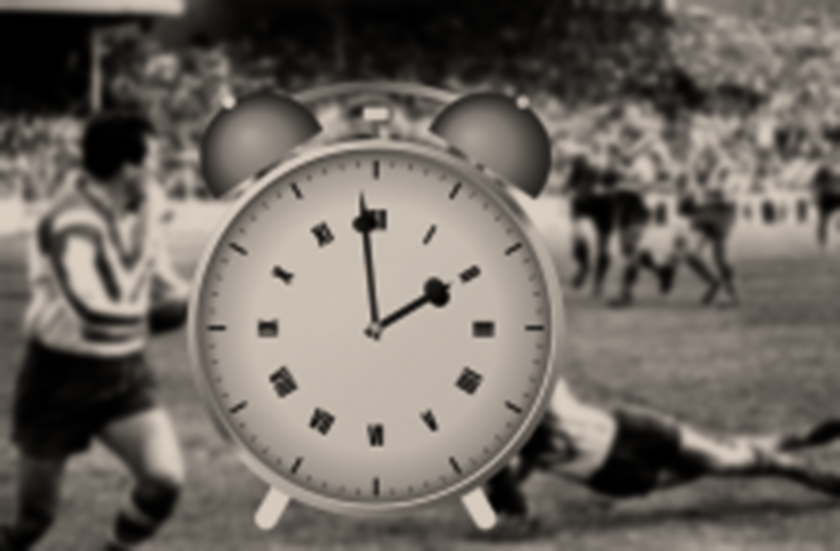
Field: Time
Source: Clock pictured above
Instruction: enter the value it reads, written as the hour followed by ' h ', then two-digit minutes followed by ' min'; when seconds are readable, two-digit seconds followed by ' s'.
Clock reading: 1 h 59 min
